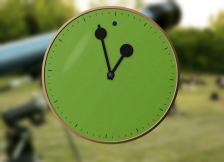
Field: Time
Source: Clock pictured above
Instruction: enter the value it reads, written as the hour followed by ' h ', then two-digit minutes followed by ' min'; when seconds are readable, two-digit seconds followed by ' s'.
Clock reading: 12 h 57 min
